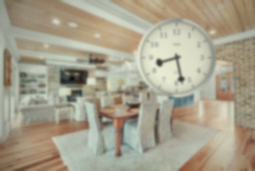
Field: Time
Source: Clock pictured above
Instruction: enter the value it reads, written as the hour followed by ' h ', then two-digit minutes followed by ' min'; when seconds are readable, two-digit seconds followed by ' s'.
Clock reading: 8 h 28 min
